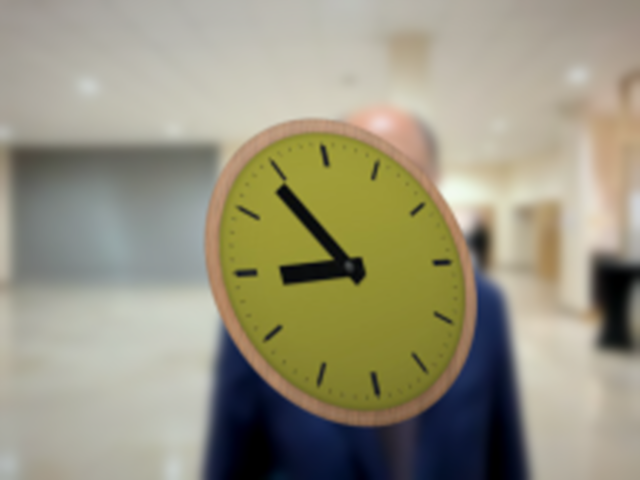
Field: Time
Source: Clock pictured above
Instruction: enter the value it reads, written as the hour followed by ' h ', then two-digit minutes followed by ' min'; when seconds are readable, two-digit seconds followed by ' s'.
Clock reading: 8 h 54 min
